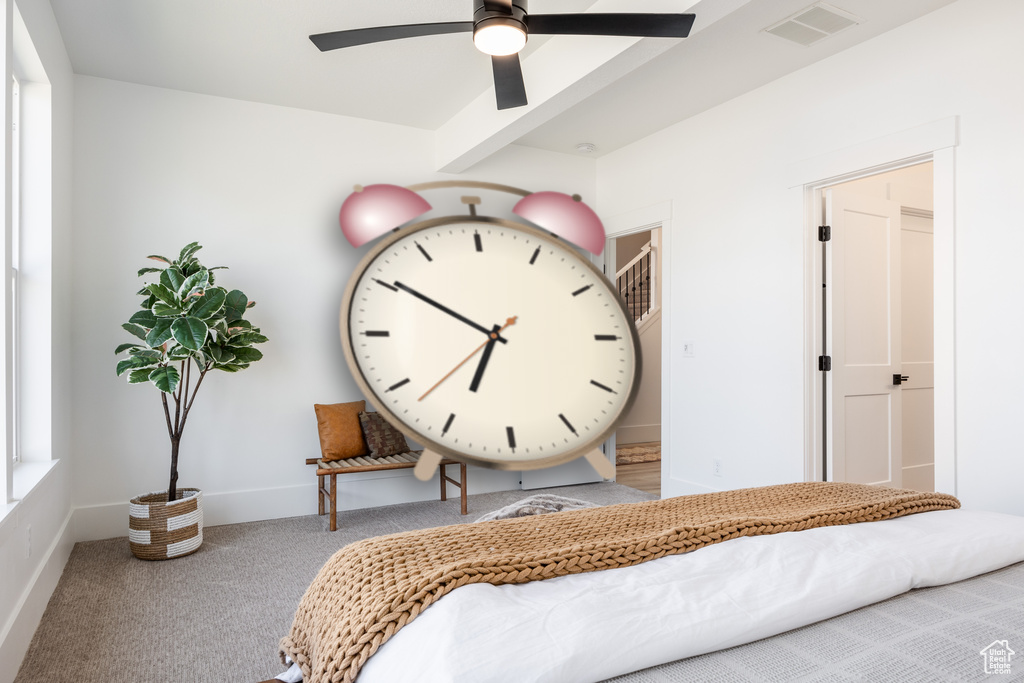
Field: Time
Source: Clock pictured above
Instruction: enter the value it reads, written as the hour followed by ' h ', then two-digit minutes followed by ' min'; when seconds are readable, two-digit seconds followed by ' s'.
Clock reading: 6 h 50 min 38 s
